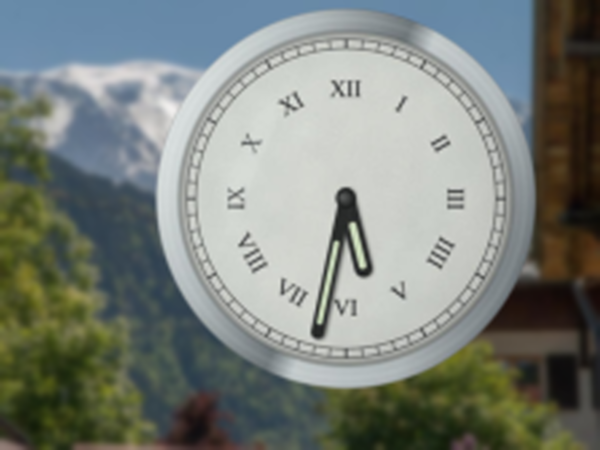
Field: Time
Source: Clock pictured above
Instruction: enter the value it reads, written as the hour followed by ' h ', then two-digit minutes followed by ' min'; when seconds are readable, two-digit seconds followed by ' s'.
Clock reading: 5 h 32 min
